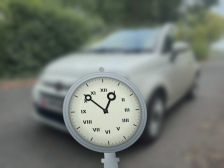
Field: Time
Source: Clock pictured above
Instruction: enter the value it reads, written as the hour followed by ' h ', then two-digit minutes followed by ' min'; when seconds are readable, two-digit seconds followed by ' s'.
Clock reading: 12 h 52 min
